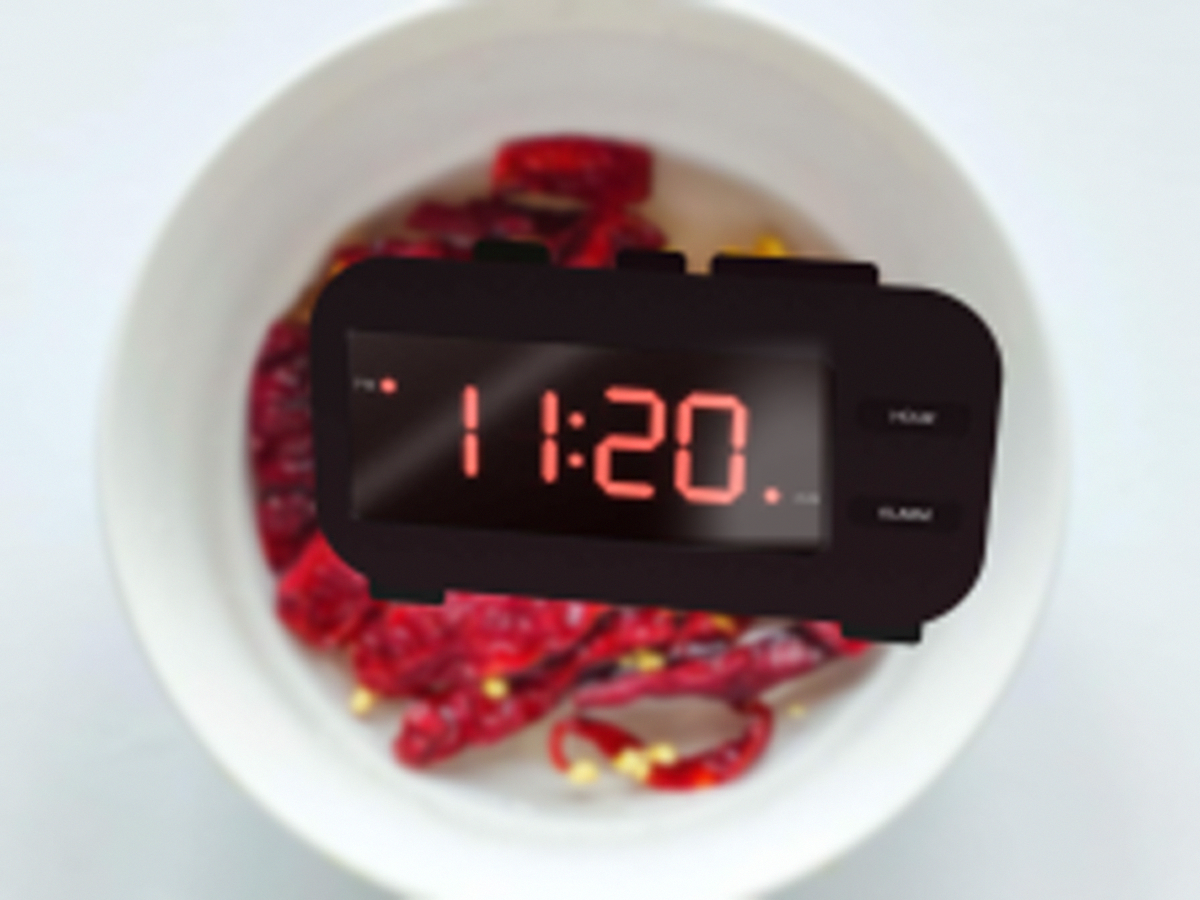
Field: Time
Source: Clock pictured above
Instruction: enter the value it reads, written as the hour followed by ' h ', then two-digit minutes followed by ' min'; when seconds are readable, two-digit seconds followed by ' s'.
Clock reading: 11 h 20 min
